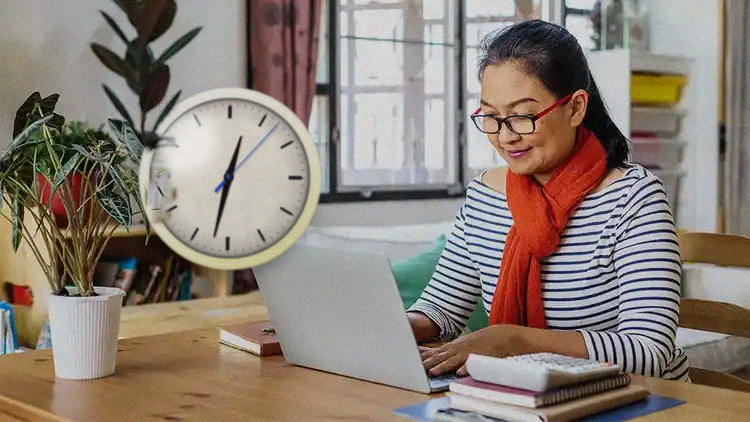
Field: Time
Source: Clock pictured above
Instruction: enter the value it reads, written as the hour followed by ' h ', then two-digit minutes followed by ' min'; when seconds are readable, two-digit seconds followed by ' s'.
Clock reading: 12 h 32 min 07 s
